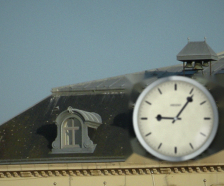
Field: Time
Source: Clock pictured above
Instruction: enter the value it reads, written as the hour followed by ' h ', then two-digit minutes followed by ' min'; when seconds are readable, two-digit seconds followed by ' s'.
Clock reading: 9 h 06 min
